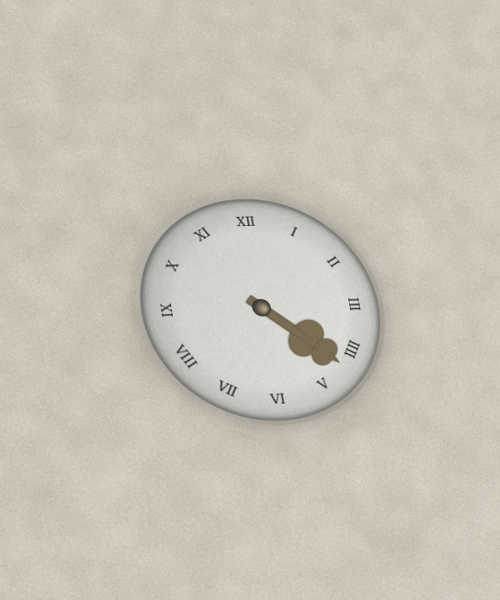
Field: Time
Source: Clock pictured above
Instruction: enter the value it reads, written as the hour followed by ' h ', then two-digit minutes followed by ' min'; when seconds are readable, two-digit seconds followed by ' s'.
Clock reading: 4 h 22 min
